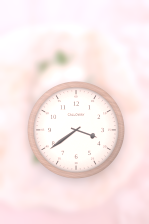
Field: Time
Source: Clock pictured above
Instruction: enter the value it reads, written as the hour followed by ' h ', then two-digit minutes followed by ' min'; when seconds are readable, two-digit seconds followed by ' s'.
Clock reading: 3 h 39 min
